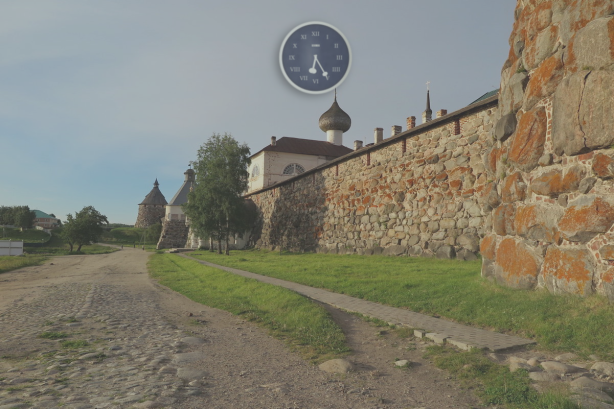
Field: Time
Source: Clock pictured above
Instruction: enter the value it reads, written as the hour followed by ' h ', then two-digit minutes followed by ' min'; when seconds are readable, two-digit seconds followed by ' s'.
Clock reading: 6 h 25 min
